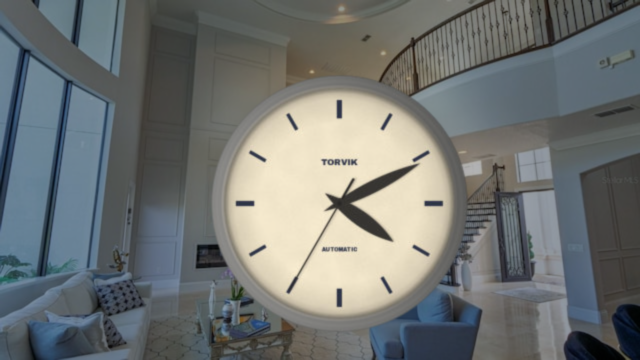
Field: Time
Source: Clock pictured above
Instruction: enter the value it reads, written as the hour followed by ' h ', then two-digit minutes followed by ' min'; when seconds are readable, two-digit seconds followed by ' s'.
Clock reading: 4 h 10 min 35 s
